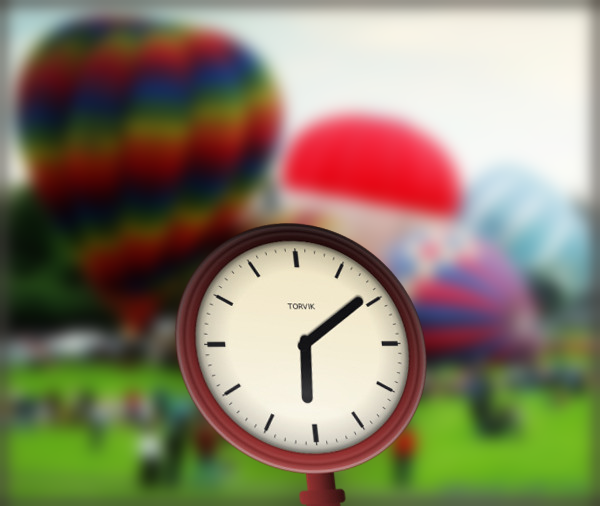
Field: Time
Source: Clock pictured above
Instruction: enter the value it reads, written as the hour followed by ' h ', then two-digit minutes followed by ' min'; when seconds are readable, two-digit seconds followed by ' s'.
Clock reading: 6 h 09 min
